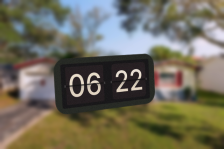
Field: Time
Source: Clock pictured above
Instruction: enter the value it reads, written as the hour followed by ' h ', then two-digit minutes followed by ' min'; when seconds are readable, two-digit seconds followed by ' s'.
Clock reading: 6 h 22 min
